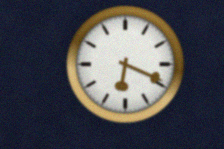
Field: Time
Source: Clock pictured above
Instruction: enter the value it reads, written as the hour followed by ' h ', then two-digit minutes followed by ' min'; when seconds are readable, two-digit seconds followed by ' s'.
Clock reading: 6 h 19 min
